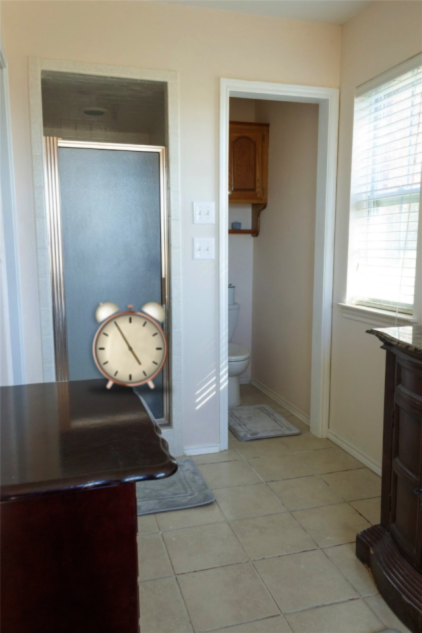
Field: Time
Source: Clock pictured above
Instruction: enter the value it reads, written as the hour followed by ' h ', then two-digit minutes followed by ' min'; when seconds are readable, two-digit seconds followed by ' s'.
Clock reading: 4 h 55 min
